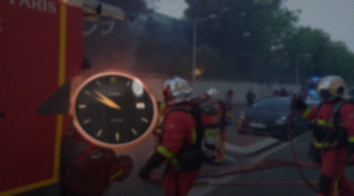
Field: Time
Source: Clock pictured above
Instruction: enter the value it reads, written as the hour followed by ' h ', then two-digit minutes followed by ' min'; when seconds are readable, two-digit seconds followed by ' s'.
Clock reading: 9 h 52 min
